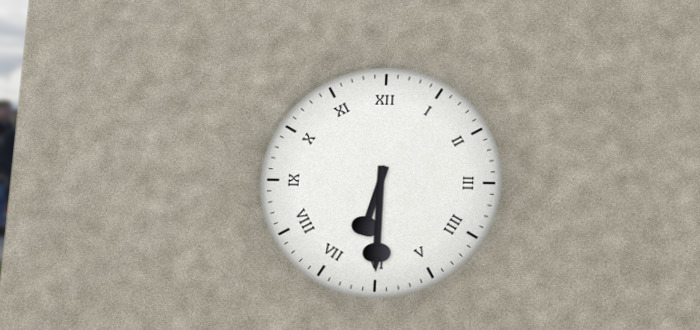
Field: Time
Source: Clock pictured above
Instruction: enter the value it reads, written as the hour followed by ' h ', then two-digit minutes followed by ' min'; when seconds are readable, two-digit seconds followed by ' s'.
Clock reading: 6 h 30 min
